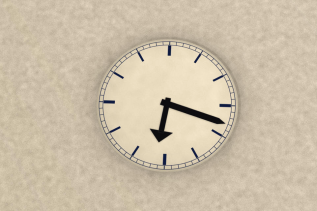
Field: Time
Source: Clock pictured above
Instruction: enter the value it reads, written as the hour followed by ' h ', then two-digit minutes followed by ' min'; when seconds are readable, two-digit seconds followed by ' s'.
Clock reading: 6 h 18 min
